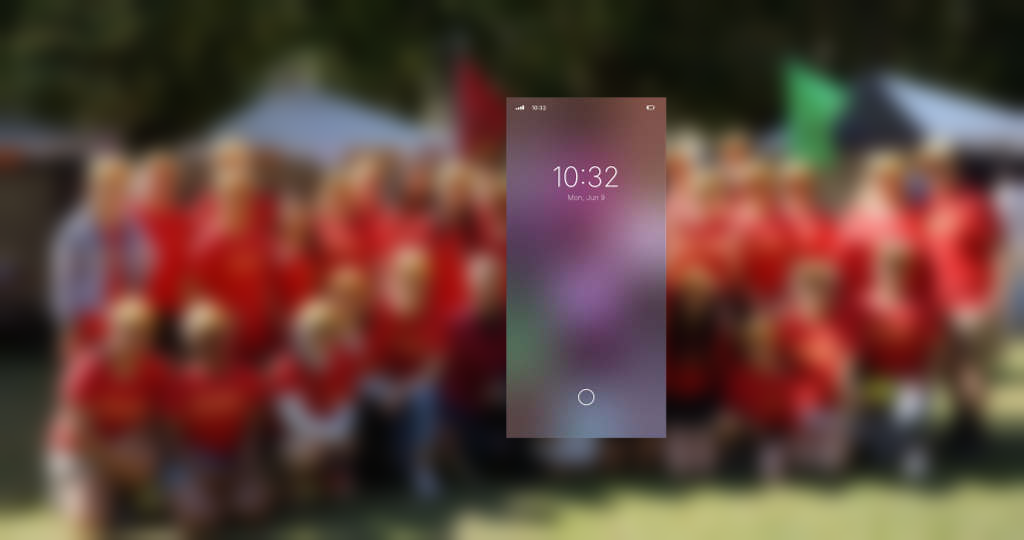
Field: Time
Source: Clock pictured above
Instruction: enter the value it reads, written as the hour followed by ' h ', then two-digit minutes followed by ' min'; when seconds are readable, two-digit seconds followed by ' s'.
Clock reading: 10 h 32 min
